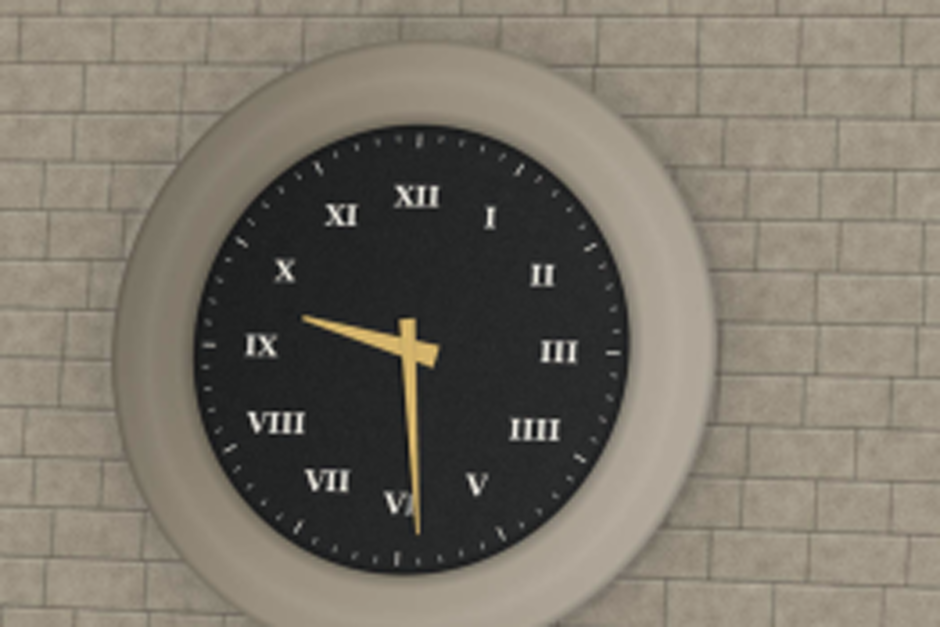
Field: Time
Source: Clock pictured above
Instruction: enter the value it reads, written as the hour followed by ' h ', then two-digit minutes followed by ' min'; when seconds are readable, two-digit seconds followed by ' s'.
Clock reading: 9 h 29 min
